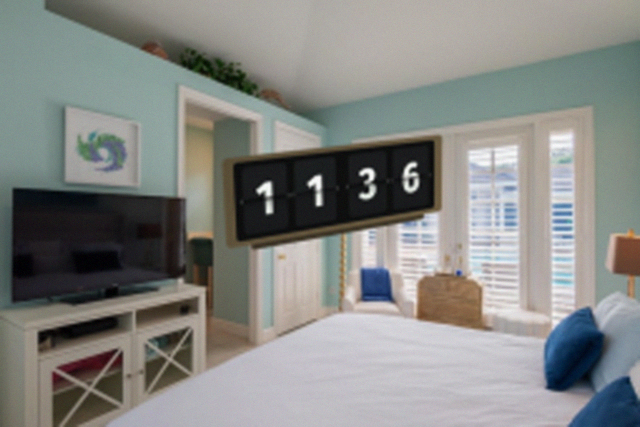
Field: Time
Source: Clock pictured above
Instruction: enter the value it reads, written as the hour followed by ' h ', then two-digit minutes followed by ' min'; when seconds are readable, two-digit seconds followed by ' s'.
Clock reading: 11 h 36 min
